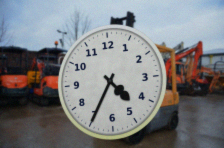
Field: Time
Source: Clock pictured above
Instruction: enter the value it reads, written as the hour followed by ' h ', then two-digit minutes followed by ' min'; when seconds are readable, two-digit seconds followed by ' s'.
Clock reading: 4 h 35 min
